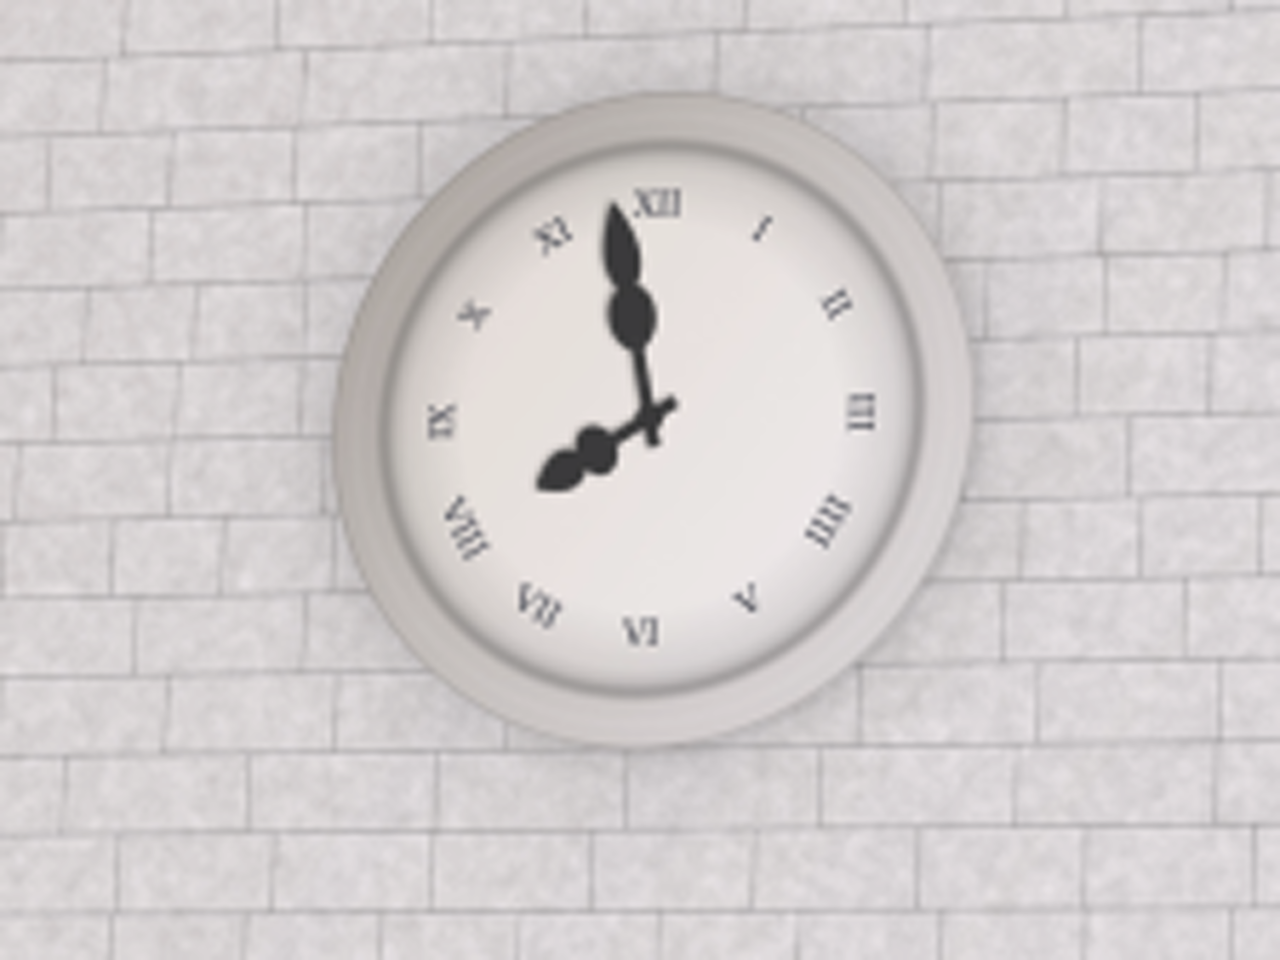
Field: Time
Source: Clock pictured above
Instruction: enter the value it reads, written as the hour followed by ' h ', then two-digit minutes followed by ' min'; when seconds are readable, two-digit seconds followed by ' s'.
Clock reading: 7 h 58 min
